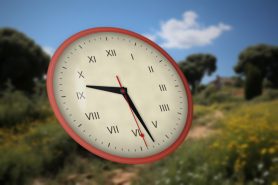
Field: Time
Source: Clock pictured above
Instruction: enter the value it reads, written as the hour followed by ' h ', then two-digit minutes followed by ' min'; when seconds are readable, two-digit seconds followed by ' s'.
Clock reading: 9 h 27 min 29 s
